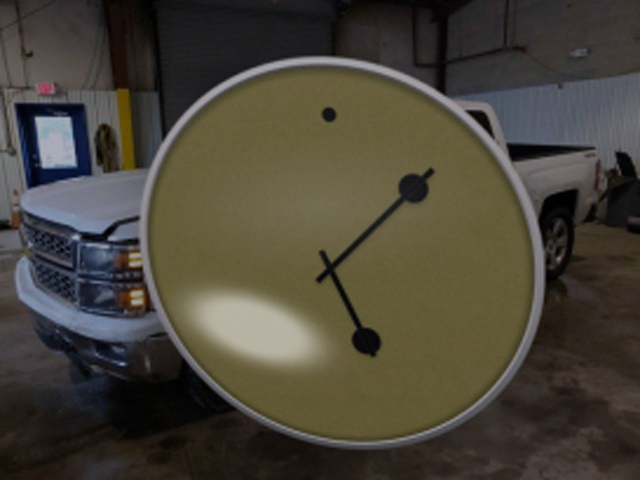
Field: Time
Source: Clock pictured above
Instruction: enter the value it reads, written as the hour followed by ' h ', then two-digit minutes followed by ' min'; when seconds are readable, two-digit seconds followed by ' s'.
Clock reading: 5 h 07 min
